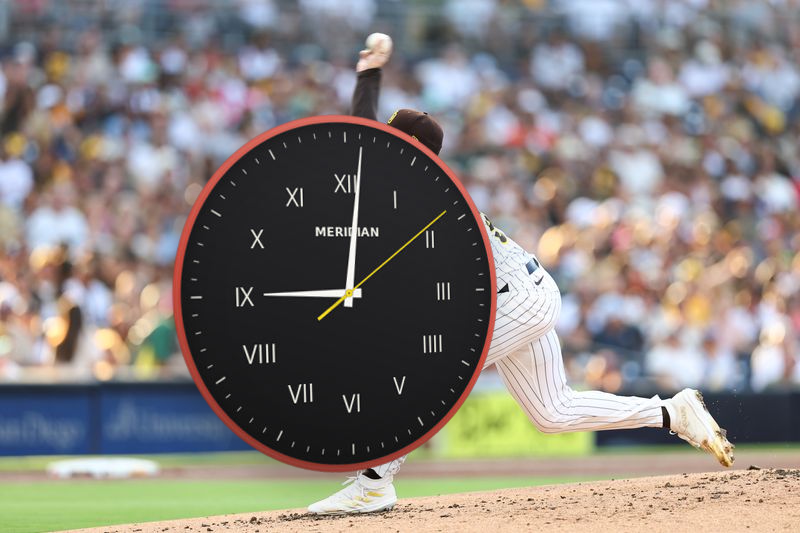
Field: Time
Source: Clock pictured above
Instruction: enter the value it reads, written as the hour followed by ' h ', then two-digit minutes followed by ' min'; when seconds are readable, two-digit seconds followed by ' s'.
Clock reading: 9 h 01 min 09 s
